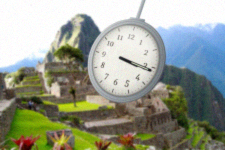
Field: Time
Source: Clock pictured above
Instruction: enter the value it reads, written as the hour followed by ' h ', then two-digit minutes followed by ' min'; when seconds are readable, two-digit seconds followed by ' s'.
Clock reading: 3 h 16 min
